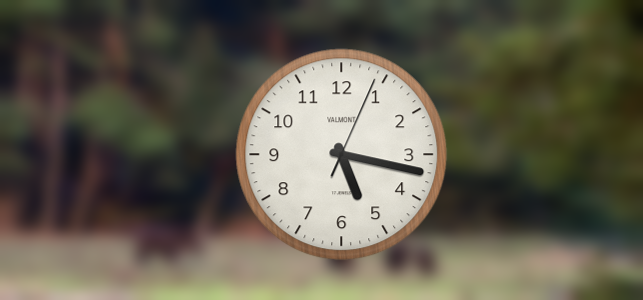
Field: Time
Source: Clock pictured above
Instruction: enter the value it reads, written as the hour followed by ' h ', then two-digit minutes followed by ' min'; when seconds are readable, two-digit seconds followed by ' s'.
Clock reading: 5 h 17 min 04 s
